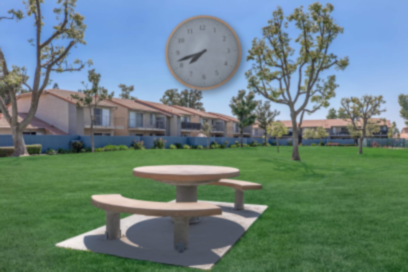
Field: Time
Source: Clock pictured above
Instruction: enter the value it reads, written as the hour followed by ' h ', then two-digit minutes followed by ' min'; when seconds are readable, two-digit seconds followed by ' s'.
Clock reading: 7 h 42 min
